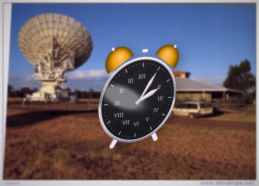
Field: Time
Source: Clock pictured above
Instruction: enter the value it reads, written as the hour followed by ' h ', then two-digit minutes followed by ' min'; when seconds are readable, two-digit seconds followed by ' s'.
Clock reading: 2 h 05 min
